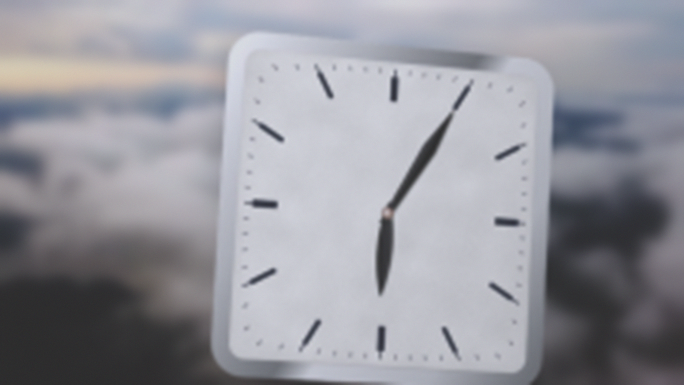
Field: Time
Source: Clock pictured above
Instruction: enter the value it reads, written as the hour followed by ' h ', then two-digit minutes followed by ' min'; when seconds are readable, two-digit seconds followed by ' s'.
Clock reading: 6 h 05 min
